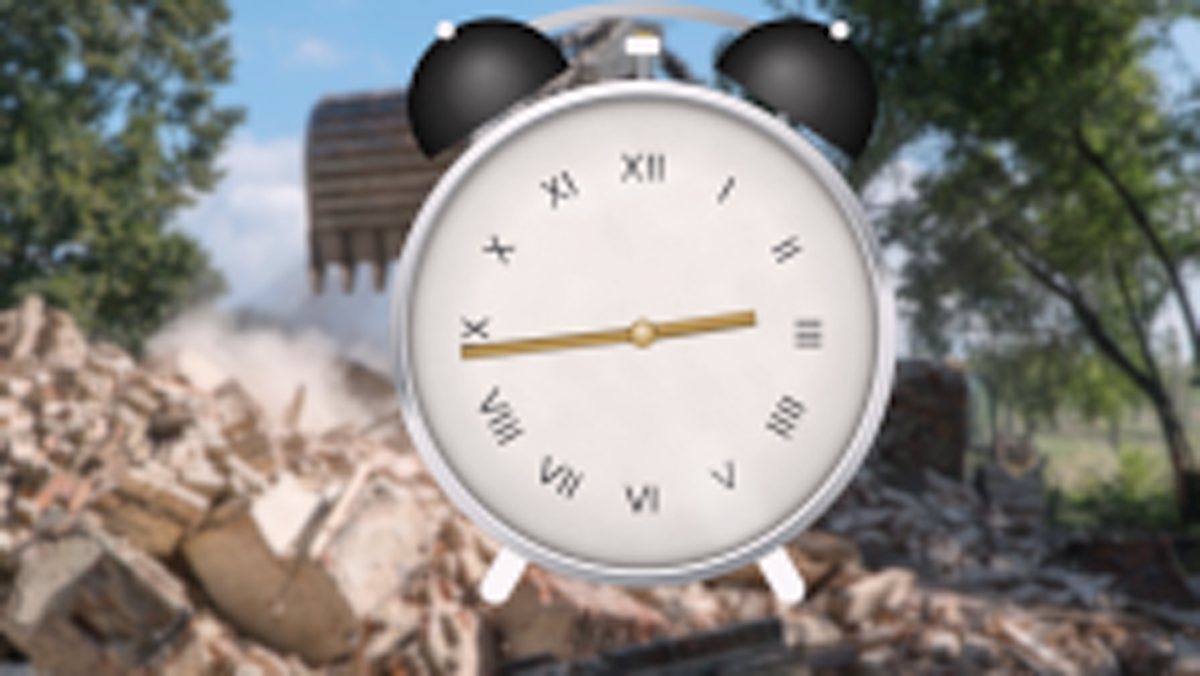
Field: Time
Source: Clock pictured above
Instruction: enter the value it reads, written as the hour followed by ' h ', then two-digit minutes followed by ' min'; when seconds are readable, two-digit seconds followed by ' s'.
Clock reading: 2 h 44 min
